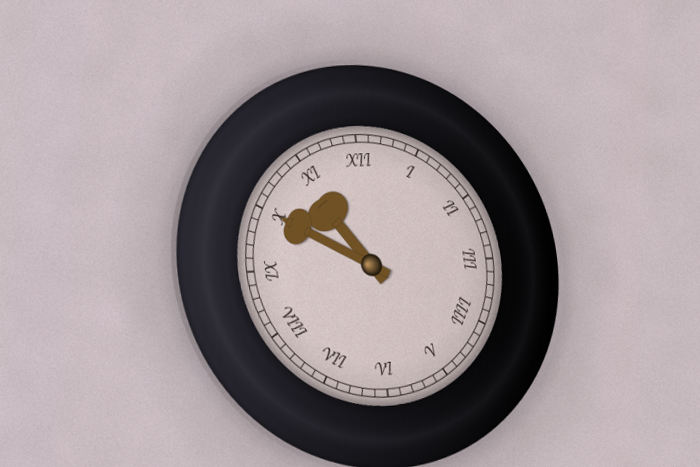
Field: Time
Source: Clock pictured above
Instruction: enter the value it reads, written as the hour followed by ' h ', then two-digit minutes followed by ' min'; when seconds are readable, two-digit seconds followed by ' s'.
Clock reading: 10 h 50 min
